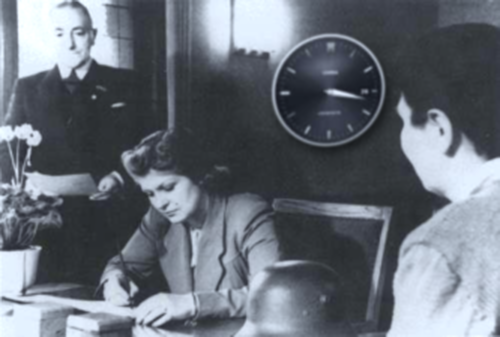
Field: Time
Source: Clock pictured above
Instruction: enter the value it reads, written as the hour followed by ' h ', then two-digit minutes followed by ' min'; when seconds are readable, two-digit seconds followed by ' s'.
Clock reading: 3 h 17 min
